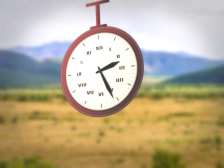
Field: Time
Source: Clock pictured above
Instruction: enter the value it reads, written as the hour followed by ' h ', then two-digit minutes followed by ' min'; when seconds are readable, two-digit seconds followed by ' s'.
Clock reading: 2 h 26 min
